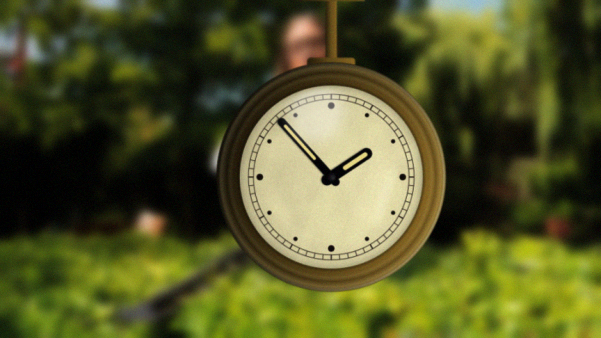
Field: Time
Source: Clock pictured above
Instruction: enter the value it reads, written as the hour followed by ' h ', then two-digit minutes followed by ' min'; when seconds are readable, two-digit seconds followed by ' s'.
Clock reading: 1 h 53 min
